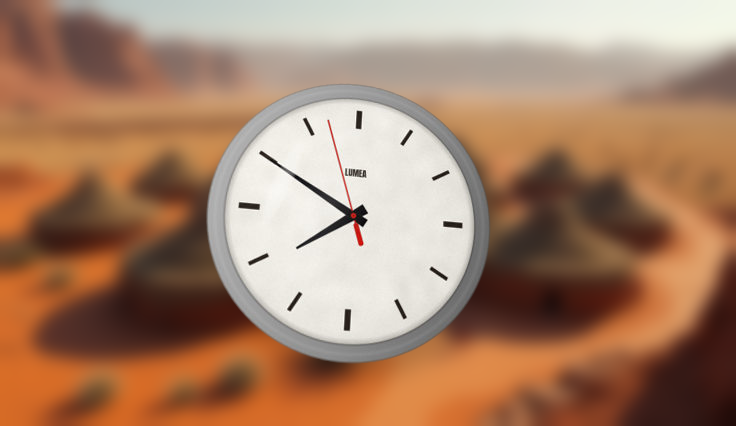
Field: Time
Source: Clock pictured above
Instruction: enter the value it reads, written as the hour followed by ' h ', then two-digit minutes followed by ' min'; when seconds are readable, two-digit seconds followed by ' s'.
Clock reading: 7 h 49 min 57 s
